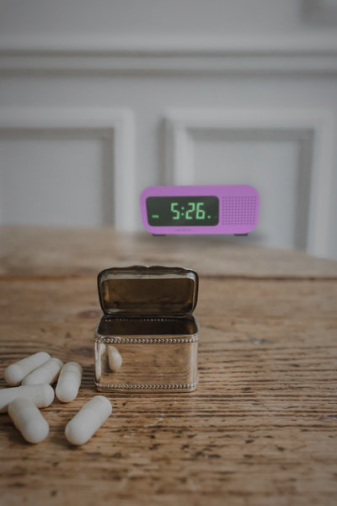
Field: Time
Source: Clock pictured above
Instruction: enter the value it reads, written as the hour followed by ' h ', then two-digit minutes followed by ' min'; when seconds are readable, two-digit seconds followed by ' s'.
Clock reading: 5 h 26 min
